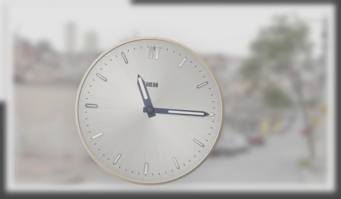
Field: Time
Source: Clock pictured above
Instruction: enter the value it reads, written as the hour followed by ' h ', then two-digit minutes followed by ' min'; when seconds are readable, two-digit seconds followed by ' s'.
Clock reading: 11 h 15 min
